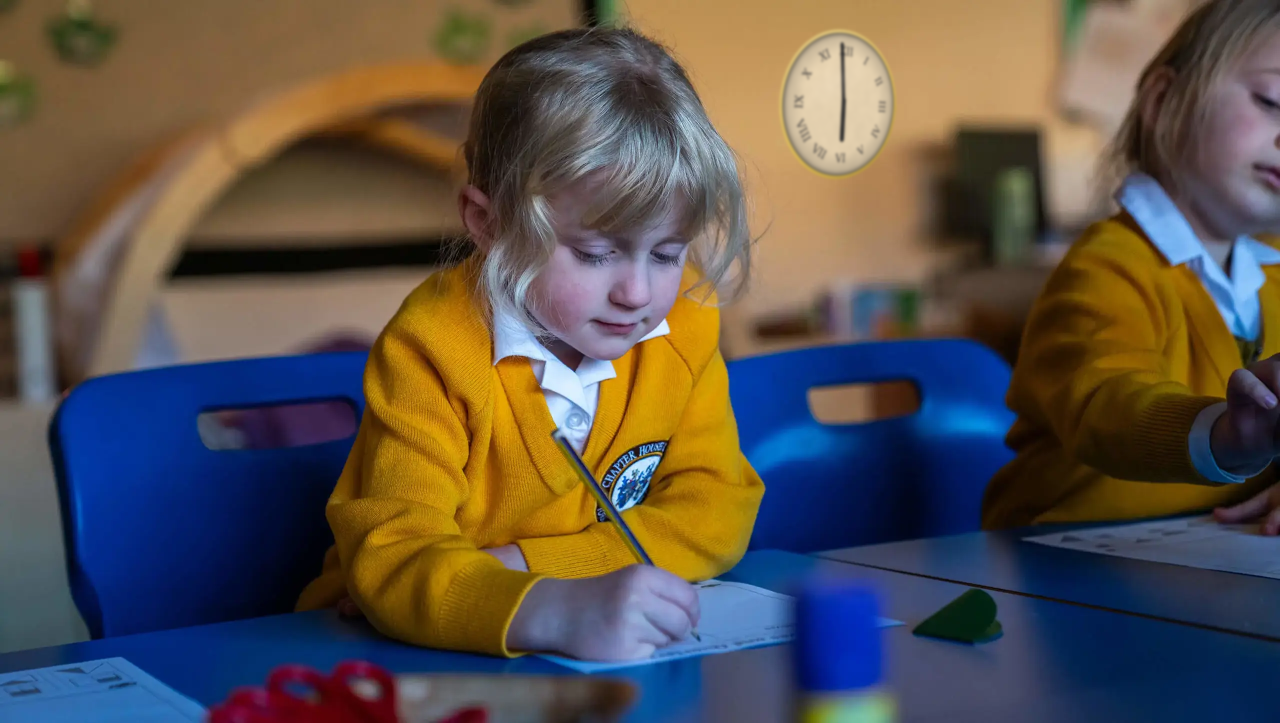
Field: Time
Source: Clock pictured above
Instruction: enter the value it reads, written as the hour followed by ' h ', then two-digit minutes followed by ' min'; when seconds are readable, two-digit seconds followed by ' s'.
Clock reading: 5 h 59 min
